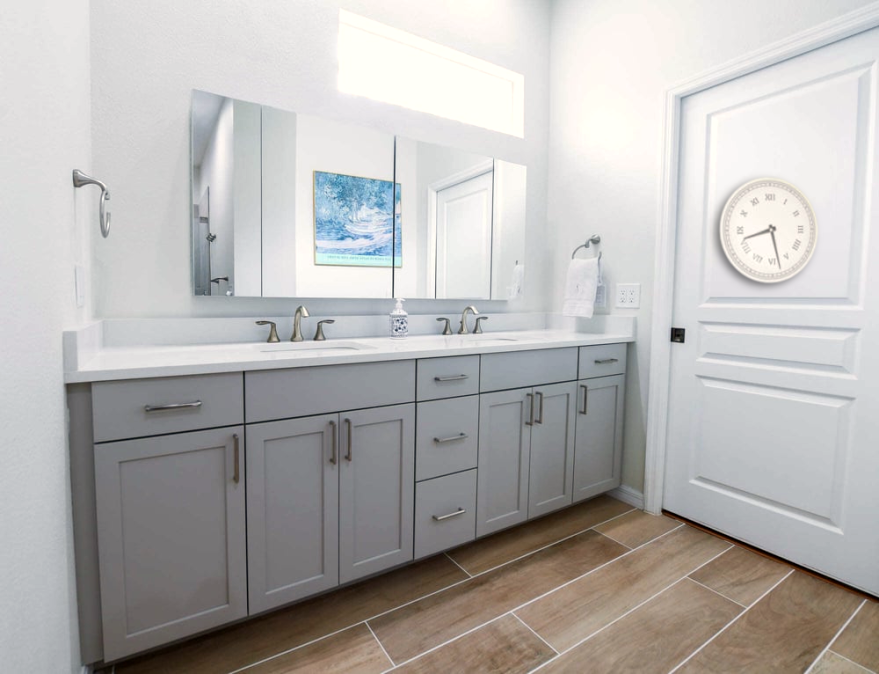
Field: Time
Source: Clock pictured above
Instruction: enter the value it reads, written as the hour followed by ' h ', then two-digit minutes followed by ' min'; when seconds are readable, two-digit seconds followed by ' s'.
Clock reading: 8 h 28 min
